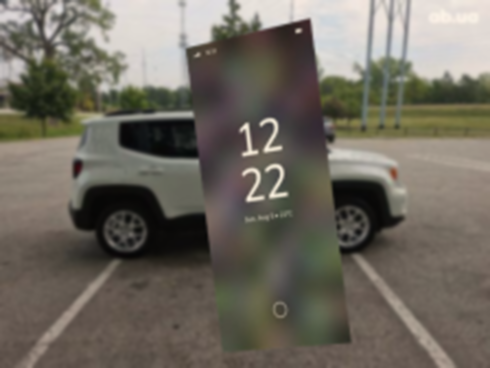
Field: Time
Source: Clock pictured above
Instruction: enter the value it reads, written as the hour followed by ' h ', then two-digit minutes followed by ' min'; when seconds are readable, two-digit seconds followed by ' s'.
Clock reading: 12 h 22 min
